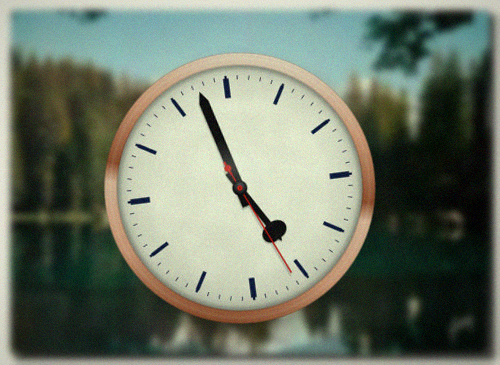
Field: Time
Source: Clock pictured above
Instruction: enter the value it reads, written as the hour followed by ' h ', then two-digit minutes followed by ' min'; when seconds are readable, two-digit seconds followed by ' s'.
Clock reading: 4 h 57 min 26 s
